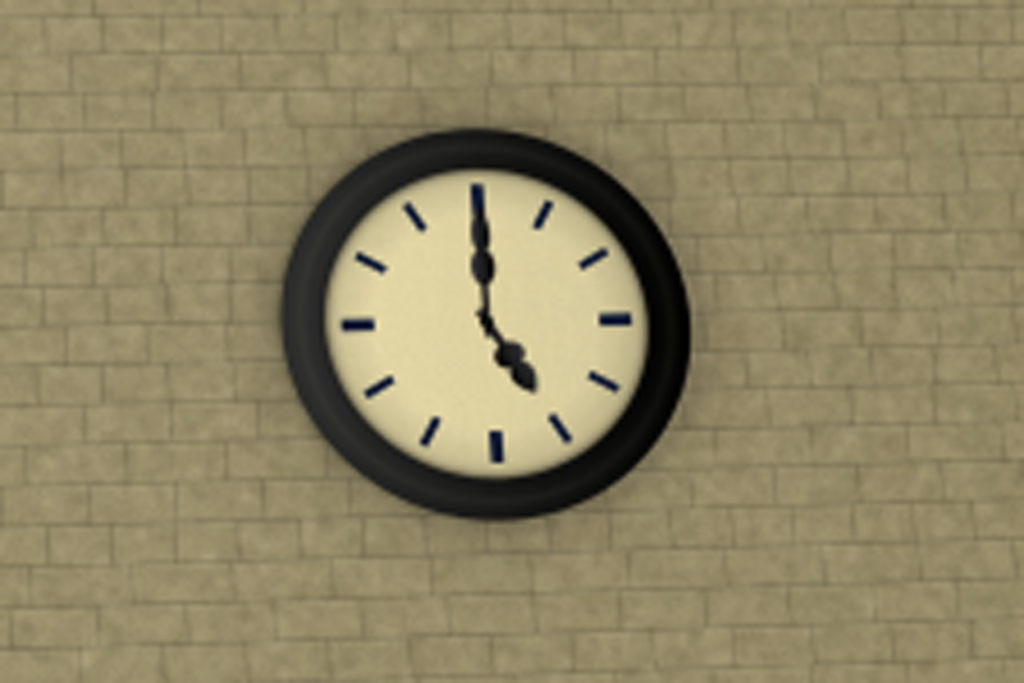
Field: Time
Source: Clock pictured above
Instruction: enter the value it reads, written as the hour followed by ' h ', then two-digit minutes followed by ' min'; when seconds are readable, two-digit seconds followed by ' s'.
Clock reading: 5 h 00 min
